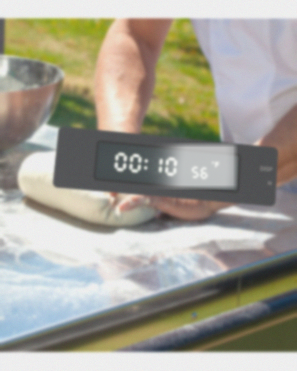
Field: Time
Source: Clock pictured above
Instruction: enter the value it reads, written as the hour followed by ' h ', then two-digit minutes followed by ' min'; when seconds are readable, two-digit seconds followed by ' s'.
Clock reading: 0 h 10 min
